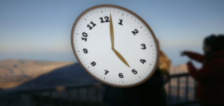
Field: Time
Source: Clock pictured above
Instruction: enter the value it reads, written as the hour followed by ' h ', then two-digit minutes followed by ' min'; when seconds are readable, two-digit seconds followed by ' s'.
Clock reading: 5 h 02 min
